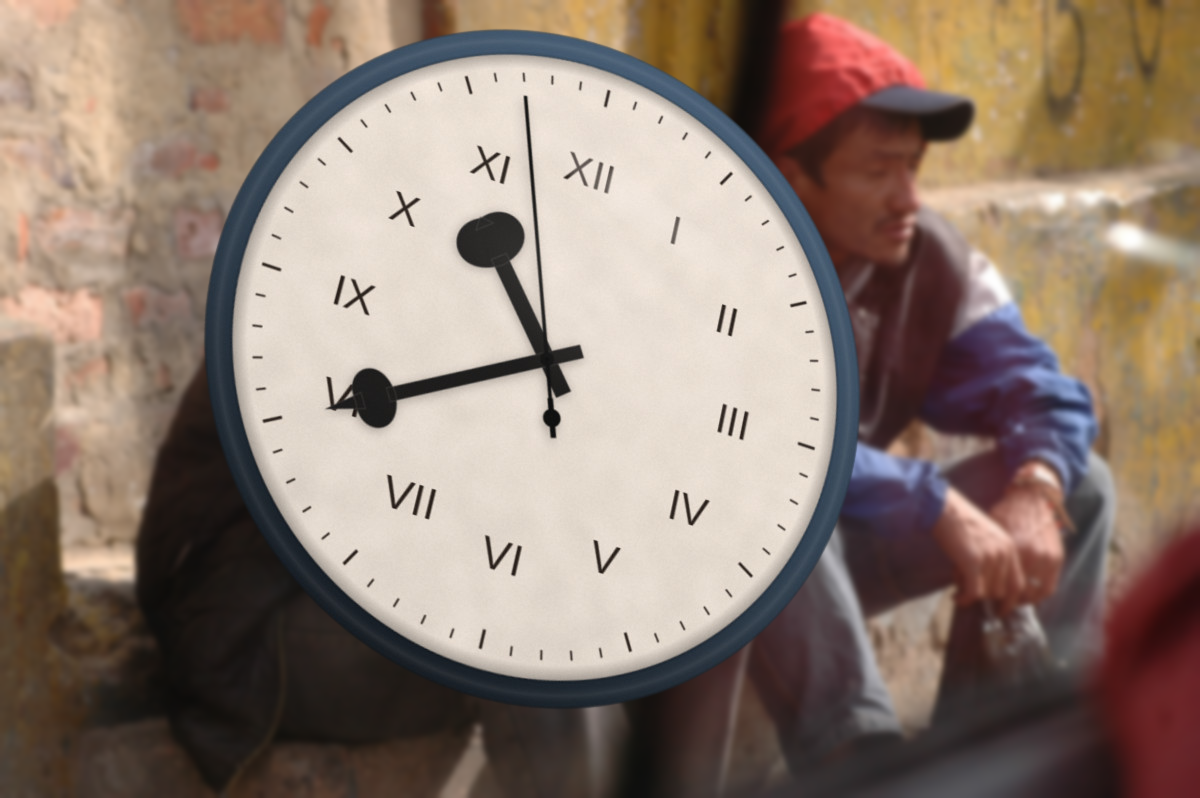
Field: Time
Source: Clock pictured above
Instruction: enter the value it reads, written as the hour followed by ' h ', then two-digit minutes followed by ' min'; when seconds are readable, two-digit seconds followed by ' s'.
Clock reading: 10 h 39 min 57 s
